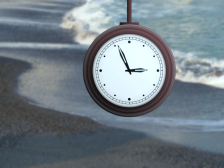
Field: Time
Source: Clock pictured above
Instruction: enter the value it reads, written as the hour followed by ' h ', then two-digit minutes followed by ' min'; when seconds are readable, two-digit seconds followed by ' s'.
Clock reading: 2 h 56 min
